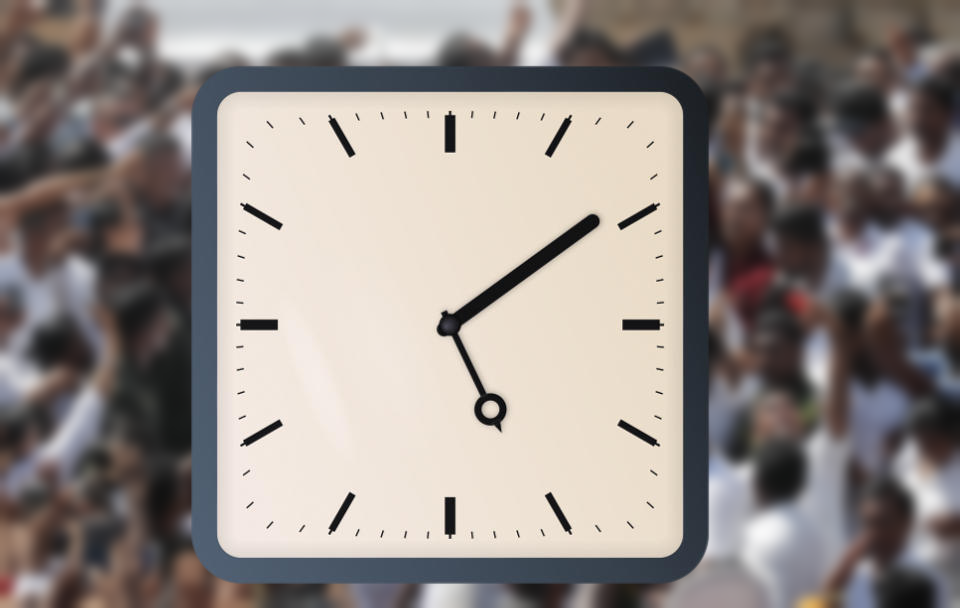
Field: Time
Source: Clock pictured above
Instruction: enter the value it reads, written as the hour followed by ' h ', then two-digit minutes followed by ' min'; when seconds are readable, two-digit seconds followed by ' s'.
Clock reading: 5 h 09 min
